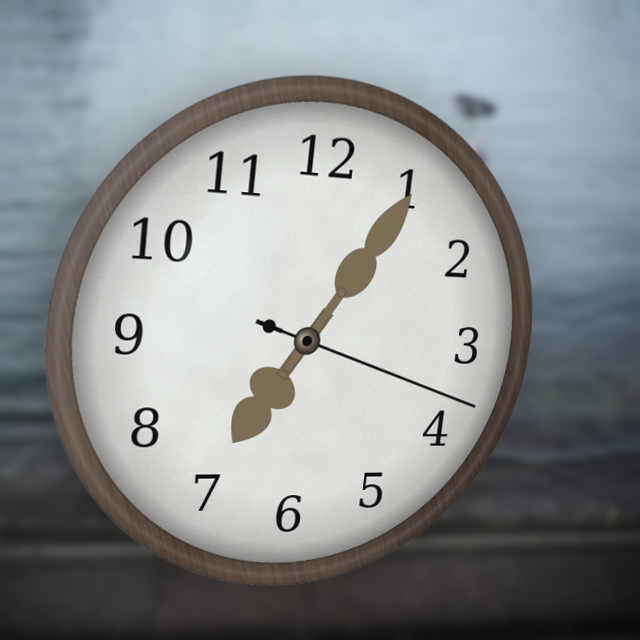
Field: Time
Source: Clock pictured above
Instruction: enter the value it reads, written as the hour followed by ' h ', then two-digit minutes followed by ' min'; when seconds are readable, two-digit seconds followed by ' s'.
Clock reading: 7 h 05 min 18 s
